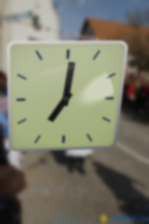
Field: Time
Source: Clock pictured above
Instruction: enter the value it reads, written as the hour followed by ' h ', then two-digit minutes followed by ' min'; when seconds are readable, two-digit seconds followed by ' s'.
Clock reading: 7 h 01 min
